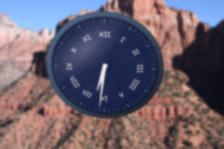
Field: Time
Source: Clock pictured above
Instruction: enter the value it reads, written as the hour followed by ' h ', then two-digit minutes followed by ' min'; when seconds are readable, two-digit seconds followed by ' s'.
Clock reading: 6 h 31 min
